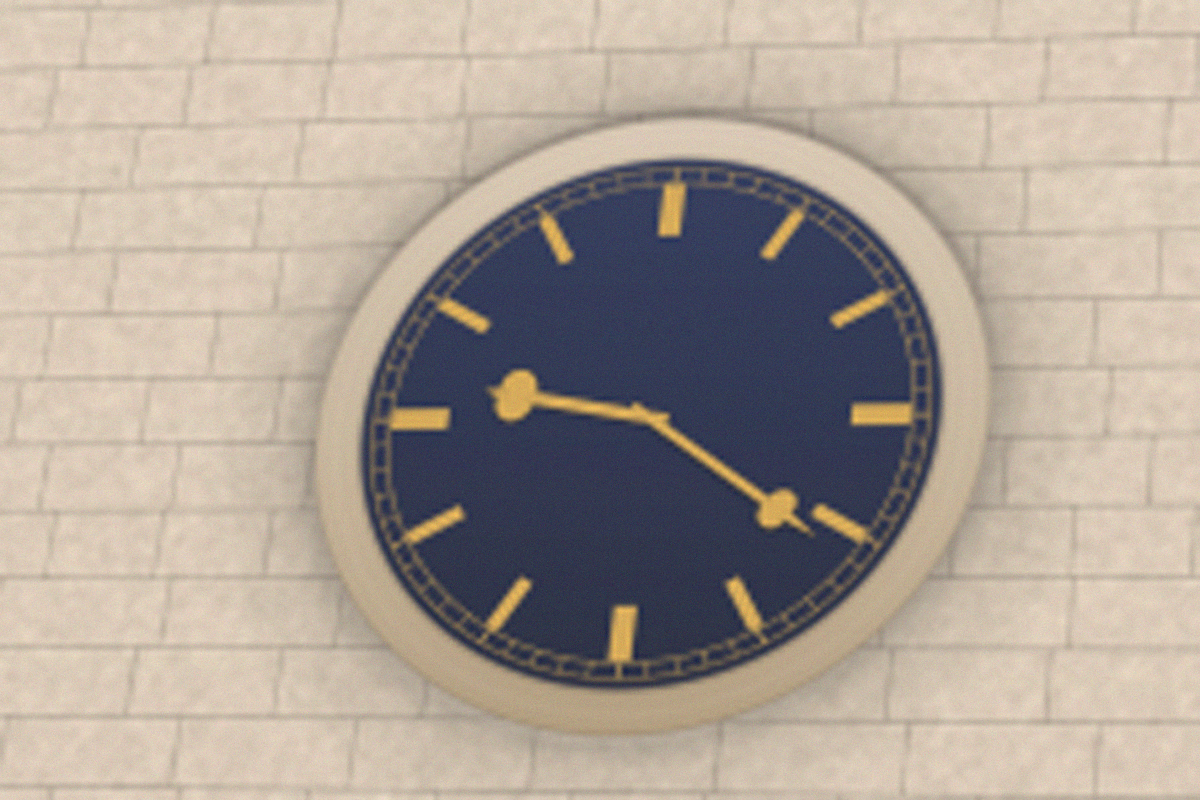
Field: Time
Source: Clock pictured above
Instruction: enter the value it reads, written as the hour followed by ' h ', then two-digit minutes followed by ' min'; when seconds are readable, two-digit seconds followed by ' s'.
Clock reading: 9 h 21 min
